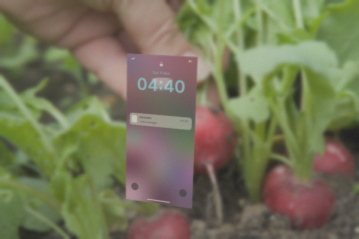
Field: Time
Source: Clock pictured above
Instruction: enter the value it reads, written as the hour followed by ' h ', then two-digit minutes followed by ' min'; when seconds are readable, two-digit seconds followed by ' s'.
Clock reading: 4 h 40 min
